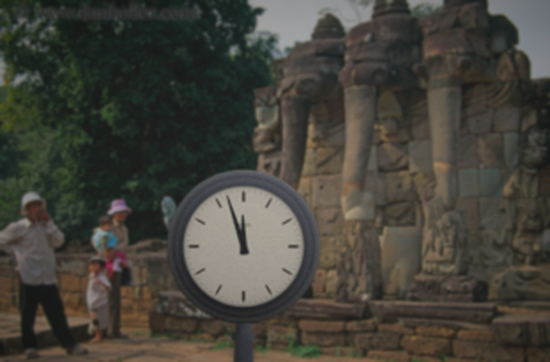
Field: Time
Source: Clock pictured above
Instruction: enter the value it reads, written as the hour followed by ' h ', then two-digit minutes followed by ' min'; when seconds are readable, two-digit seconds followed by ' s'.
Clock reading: 11 h 57 min
